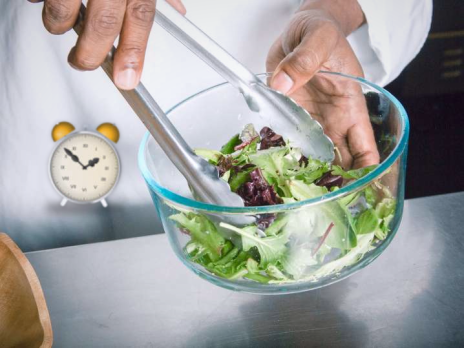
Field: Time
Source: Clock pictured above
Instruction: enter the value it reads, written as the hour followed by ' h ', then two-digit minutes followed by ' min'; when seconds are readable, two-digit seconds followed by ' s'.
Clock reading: 1 h 52 min
